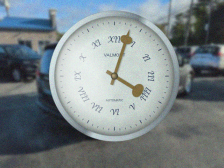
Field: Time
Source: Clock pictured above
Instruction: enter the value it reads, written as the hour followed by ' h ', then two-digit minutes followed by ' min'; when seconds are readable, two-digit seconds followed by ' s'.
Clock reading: 4 h 03 min
